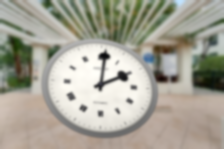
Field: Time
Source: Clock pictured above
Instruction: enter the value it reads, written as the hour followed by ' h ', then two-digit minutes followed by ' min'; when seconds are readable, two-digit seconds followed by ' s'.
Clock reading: 2 h 01 min
